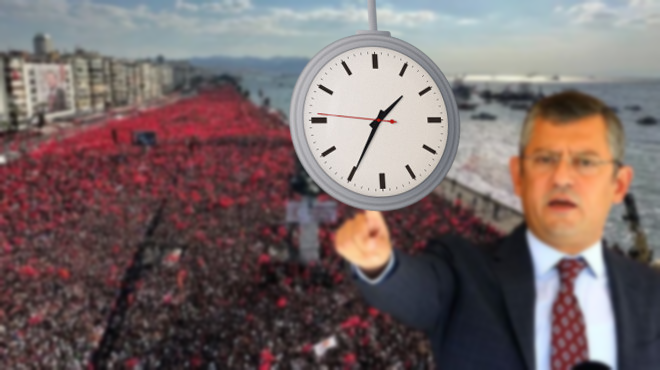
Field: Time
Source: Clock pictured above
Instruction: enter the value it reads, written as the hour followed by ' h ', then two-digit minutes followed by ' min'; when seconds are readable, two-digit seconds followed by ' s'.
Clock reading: 1 h 34 min 46 s
